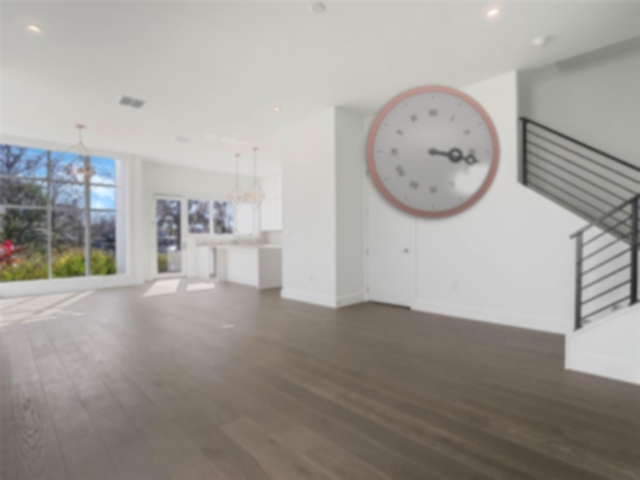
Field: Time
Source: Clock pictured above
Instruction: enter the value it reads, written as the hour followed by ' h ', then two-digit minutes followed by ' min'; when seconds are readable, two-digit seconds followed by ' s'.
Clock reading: 3 h 17 min
